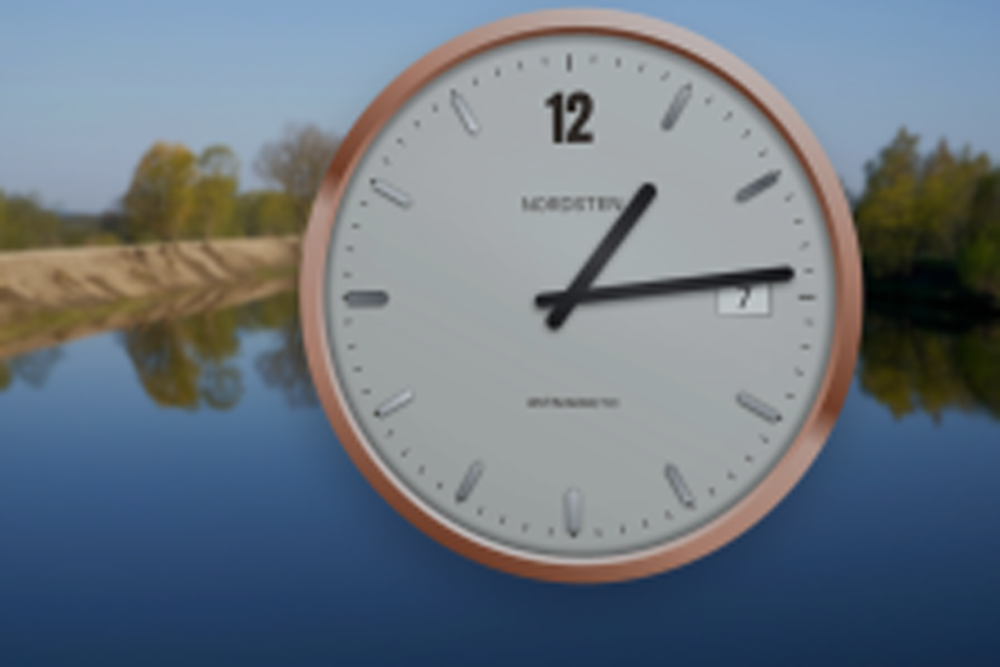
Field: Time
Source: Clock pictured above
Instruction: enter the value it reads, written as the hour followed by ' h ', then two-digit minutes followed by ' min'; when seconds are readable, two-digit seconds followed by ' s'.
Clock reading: 1 h 14 min
